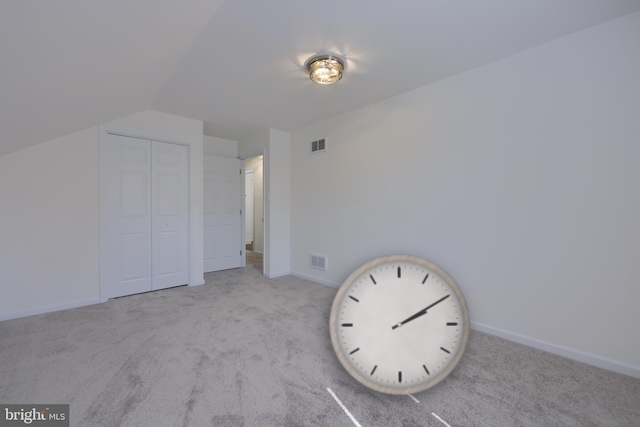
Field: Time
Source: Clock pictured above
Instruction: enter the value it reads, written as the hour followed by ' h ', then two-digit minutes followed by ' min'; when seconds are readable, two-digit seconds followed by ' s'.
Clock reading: 2 h 10 min
